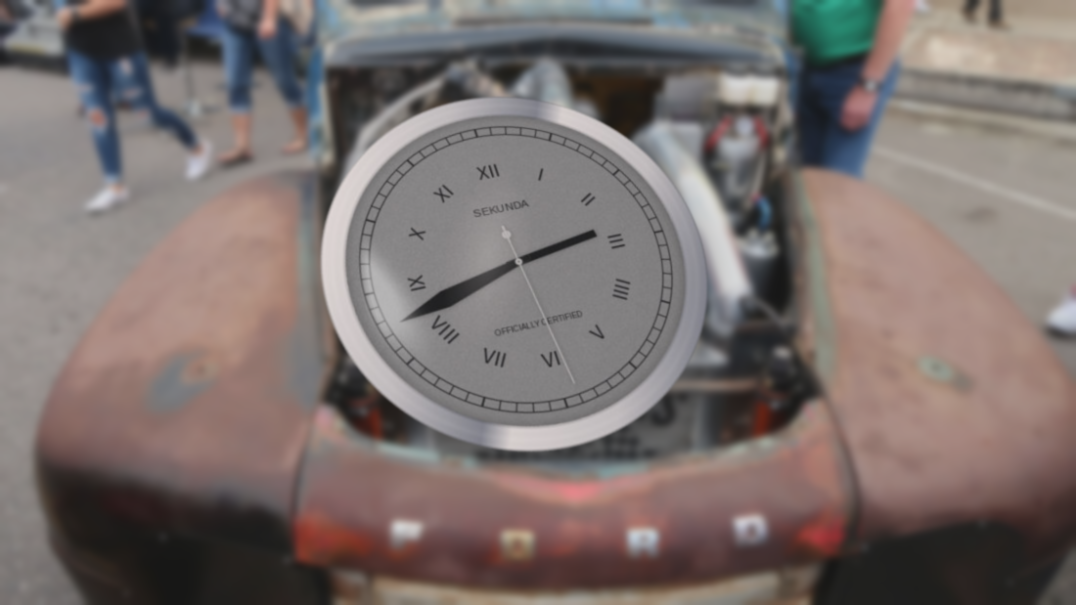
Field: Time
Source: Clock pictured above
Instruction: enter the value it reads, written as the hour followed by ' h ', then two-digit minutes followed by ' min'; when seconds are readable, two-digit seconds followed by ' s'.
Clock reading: 2 h 42 min 29 s
